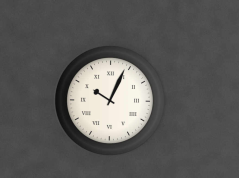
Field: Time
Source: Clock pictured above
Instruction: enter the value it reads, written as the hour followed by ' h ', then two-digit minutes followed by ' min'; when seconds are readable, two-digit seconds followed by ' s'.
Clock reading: 10 h 04 min
